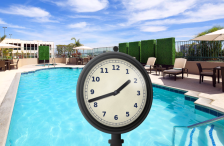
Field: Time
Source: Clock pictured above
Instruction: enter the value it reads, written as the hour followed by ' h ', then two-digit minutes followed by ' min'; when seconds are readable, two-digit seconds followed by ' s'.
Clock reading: 1 h 42 min
